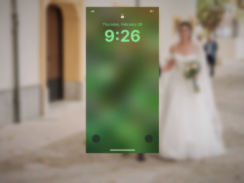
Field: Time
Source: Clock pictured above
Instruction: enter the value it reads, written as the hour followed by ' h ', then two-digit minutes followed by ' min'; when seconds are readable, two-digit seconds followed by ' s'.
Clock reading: 9 h 26 min
